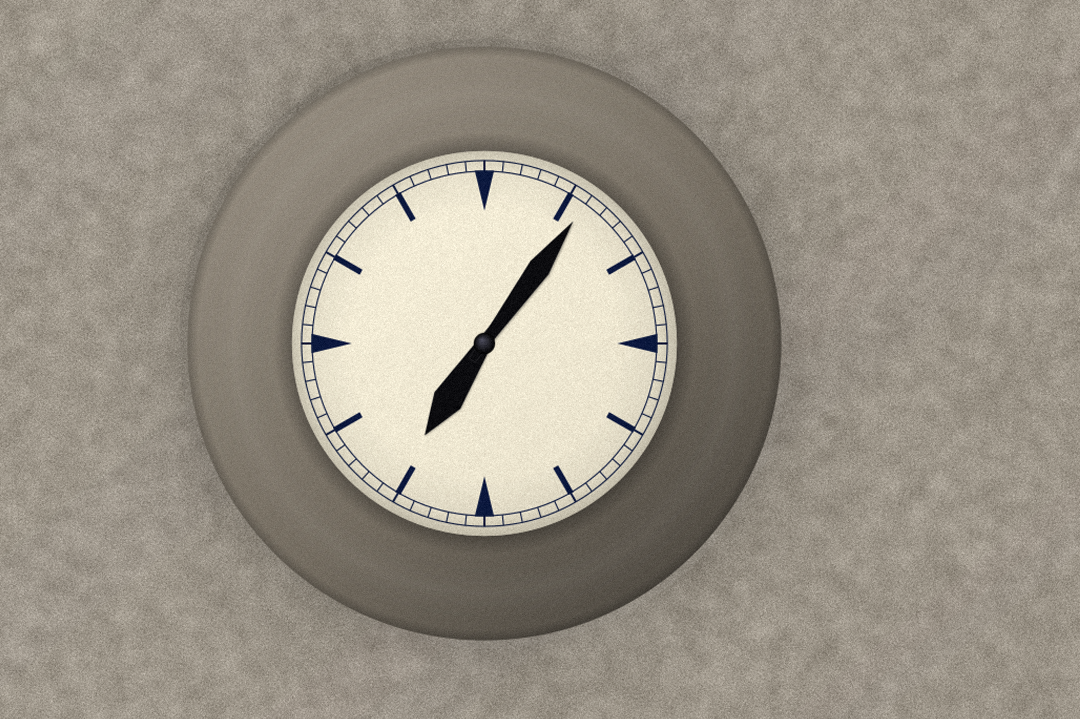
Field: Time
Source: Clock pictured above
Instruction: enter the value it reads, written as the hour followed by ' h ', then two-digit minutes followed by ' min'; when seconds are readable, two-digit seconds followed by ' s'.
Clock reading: 7 h 06 min
